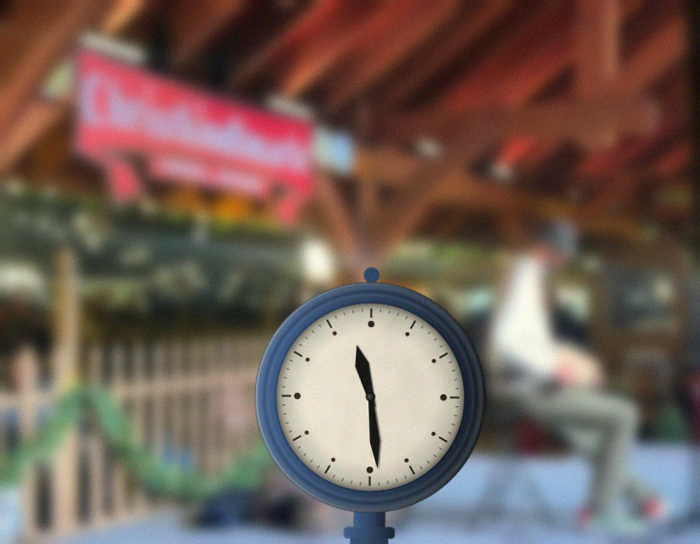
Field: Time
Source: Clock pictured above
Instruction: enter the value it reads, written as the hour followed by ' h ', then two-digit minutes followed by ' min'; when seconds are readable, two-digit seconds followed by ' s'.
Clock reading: 11 h 29 min
